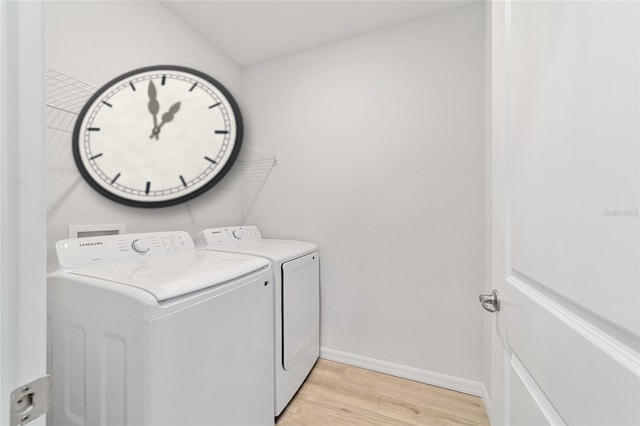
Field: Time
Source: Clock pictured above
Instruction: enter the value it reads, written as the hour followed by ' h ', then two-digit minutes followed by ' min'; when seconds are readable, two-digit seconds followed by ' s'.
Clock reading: 12 h 58 min
